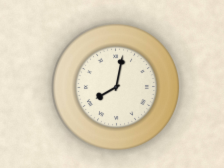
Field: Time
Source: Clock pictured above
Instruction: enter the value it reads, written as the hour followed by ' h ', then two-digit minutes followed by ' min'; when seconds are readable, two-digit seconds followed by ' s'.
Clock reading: 8 h 02 min
